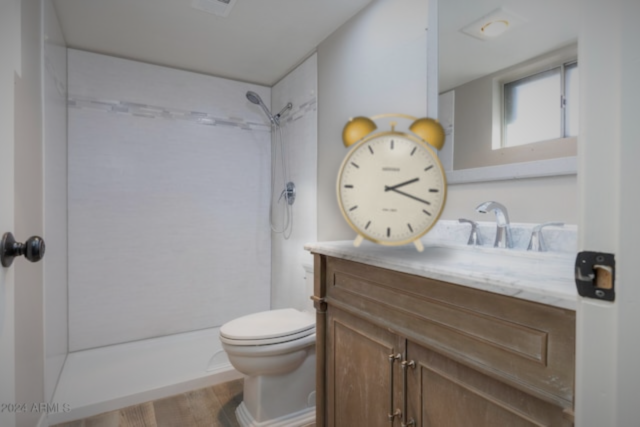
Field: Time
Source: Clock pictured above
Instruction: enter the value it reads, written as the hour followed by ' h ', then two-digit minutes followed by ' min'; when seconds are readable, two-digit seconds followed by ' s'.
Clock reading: 2 h 18 min
